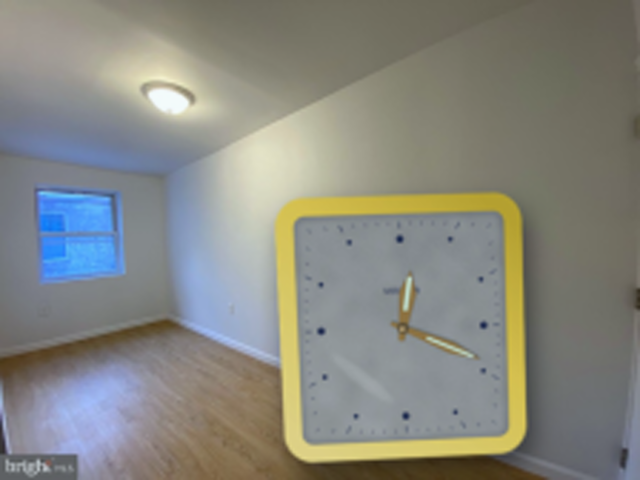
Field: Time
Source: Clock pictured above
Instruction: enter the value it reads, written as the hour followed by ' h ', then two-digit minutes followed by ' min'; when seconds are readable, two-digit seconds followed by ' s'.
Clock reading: 12 h 19 min
